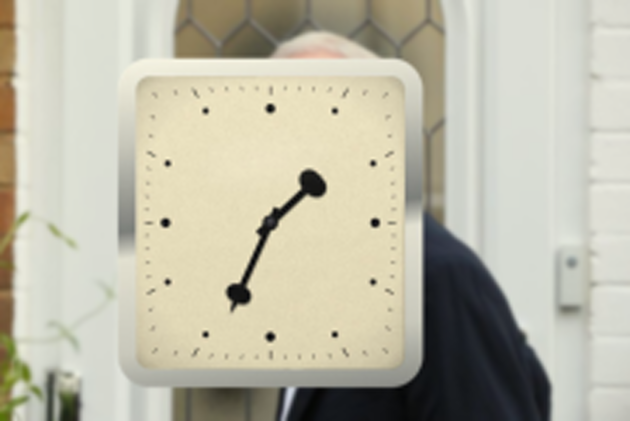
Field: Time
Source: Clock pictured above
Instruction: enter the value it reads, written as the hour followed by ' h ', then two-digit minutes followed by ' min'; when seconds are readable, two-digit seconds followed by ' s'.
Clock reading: 1 h 34 min
